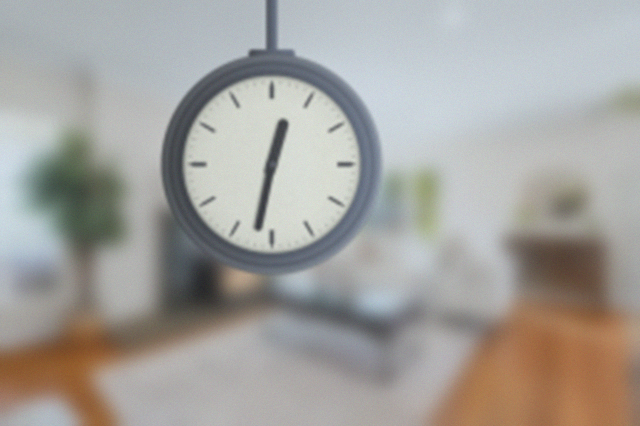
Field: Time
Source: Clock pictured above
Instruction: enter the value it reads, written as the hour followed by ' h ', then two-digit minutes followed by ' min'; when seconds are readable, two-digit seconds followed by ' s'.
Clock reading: 12 h 32 min
